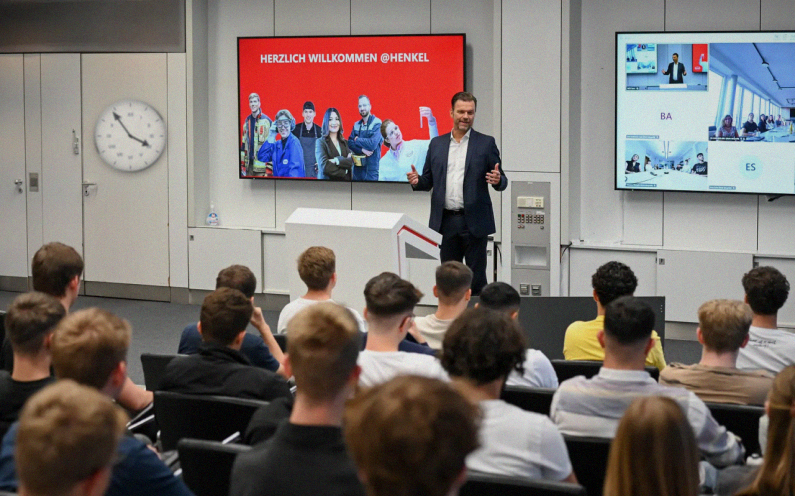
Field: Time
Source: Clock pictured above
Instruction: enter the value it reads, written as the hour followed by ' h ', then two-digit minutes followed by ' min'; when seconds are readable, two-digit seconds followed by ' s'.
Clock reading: 3 h 54 min
